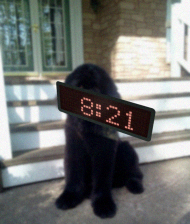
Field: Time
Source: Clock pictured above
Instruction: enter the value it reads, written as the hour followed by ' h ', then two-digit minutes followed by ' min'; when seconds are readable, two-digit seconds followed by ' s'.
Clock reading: 8 h 21 min
